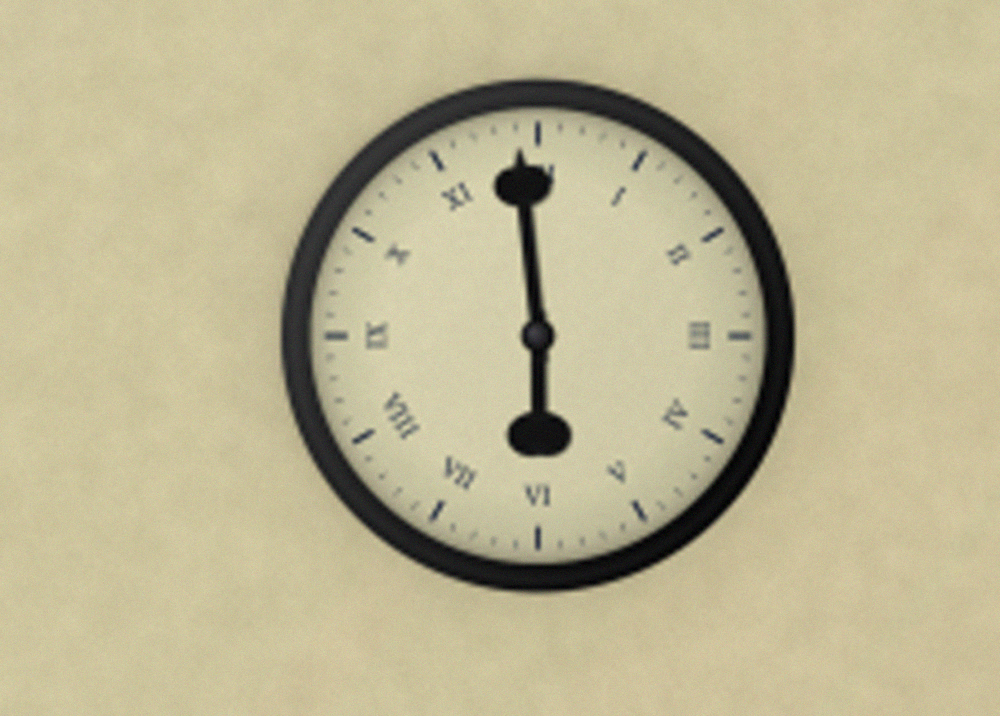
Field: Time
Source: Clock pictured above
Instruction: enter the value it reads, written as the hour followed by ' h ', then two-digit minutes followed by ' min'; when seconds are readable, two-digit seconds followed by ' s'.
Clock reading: 5 h 59 min
